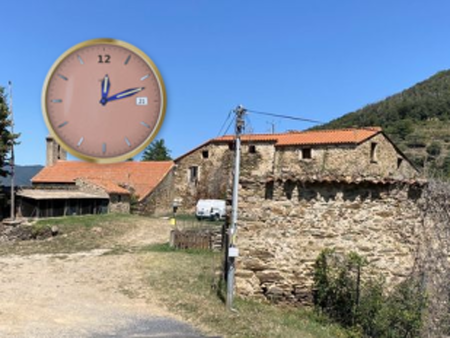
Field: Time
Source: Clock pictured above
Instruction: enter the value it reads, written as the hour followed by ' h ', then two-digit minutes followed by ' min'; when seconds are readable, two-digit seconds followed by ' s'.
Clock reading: 12 h 12 min
